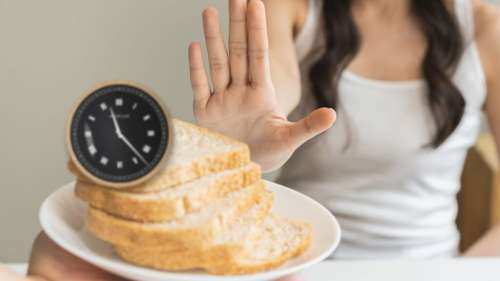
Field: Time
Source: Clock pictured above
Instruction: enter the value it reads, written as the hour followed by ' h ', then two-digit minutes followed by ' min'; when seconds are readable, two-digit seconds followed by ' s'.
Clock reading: 11 h 23 min
